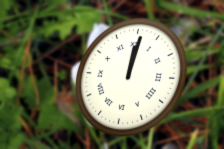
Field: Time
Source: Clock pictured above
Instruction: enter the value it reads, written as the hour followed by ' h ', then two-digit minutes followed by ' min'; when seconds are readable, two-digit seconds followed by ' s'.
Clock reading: 12 h 01 min
